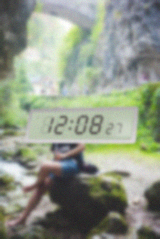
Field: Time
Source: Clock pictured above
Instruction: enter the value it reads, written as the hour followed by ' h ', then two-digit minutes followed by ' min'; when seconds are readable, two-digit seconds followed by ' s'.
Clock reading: 12 h 08 min
